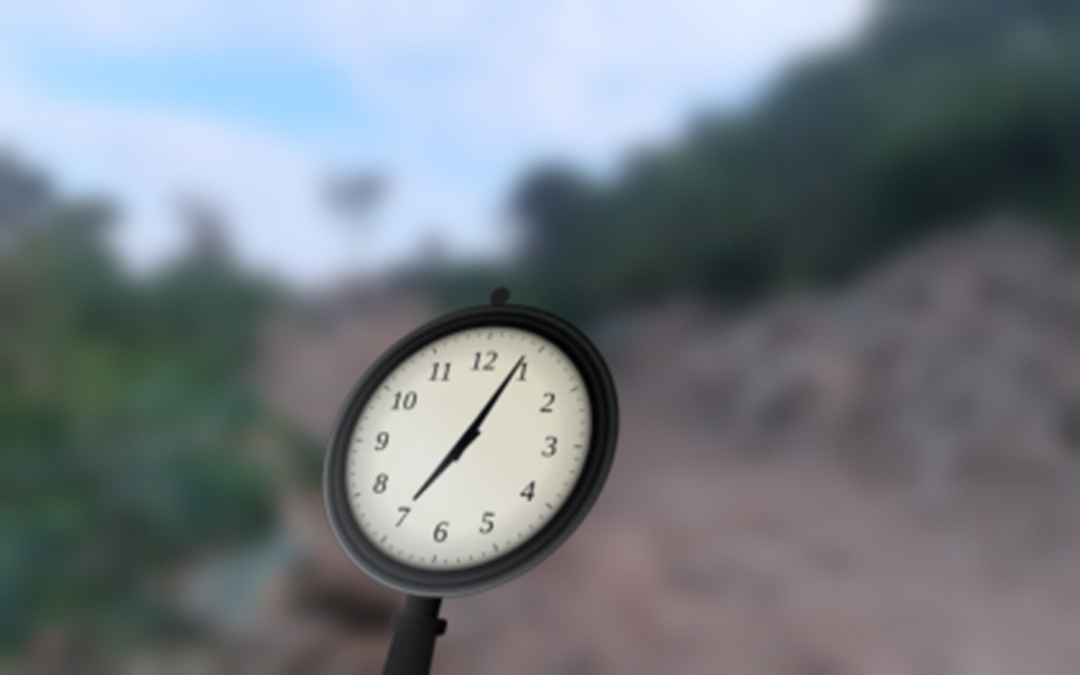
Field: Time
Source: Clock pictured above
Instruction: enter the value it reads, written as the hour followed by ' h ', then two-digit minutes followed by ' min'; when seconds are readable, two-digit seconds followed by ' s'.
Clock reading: 7 h 04 min
